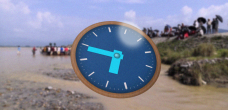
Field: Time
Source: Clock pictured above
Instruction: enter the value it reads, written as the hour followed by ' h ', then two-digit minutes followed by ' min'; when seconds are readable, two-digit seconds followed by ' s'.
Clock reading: 6 h 49 min
